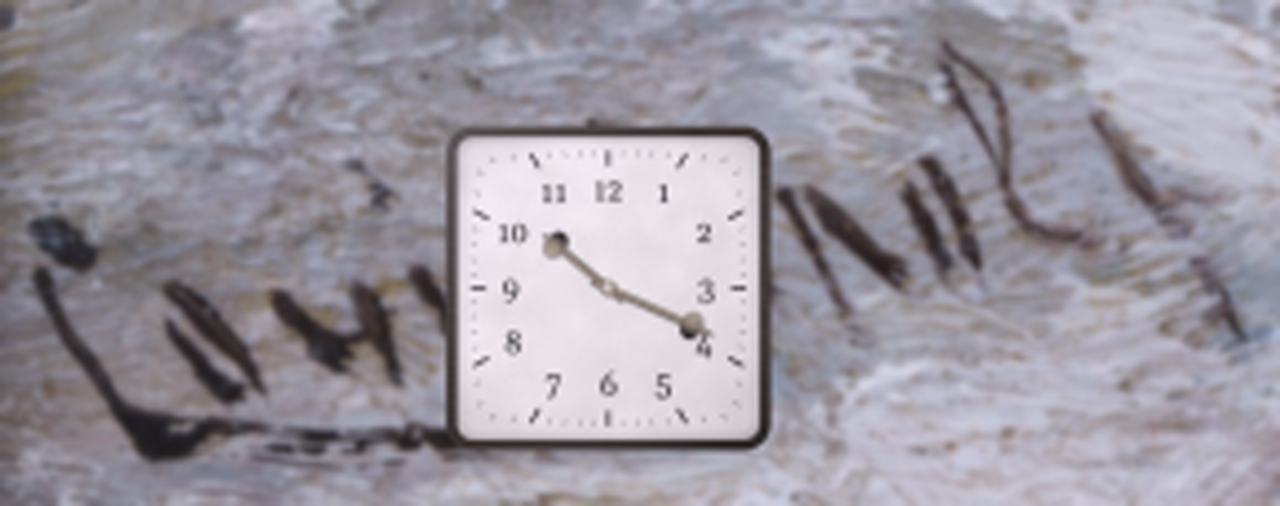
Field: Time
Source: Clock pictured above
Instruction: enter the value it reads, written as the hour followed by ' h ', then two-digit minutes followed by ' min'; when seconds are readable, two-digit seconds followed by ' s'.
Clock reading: 10 h 19 min
